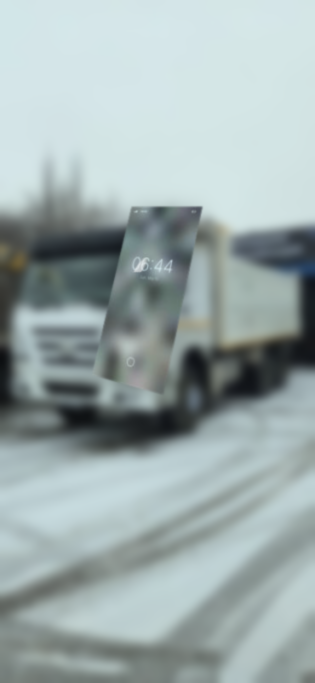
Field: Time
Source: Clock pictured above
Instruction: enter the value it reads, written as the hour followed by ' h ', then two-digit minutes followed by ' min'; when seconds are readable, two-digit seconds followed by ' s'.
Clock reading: 6 h 44 min
